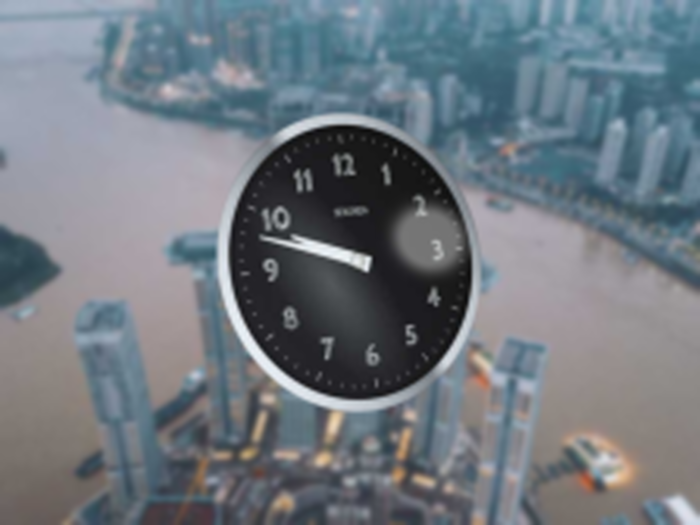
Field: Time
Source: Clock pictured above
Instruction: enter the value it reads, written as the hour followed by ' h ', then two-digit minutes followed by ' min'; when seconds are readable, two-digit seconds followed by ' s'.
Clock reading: 9 h 48 min
